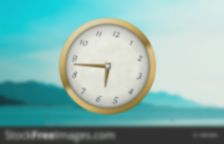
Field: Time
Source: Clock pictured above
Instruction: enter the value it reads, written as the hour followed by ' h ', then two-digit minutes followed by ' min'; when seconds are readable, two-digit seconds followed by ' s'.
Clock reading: 5 h 43 min
